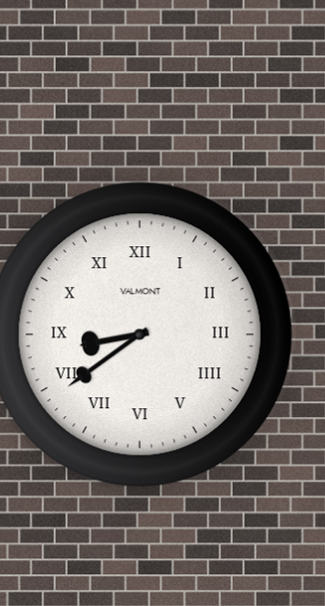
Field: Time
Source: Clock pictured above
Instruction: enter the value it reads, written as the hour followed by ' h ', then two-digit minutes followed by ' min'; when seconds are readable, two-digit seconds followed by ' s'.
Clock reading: 8 h 39 min
